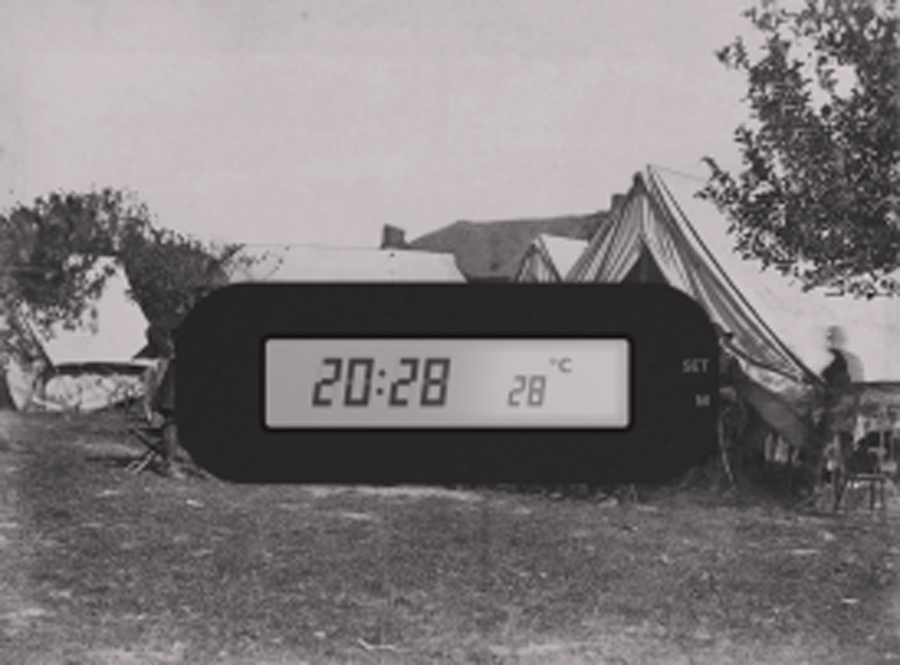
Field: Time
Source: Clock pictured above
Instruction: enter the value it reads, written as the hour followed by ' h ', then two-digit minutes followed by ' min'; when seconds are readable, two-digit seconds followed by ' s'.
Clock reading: 20 h 28 min
